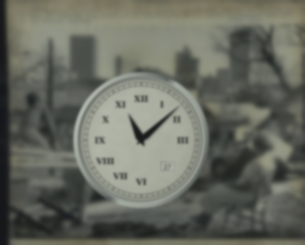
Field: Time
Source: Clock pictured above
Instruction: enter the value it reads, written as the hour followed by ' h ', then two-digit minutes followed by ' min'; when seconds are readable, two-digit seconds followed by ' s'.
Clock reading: 11 h 08 min
